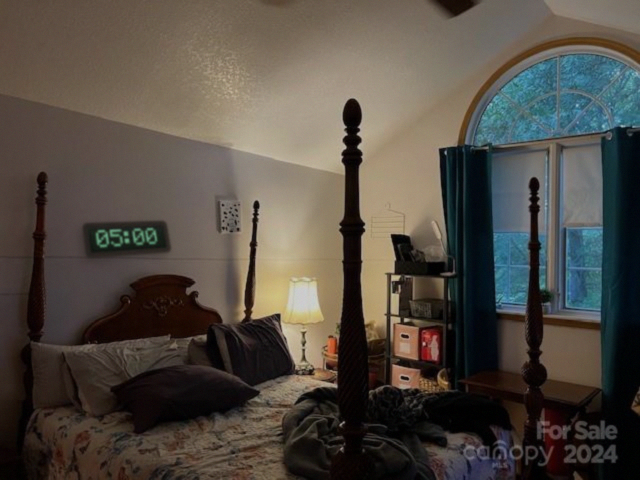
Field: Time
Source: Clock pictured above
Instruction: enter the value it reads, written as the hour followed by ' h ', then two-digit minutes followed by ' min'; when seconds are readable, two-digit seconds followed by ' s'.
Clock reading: 5 h 00 min
